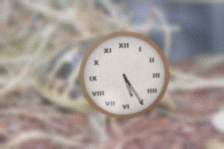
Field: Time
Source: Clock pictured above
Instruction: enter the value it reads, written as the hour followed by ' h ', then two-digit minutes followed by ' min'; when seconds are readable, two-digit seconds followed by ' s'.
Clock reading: 5 h 25 min
